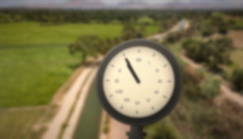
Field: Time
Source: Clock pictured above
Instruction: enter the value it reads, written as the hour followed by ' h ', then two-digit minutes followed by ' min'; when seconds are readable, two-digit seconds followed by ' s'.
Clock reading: 10 h 55 min
